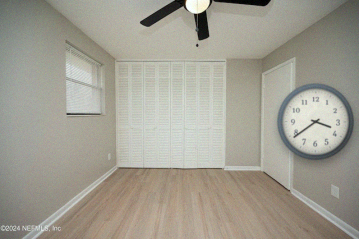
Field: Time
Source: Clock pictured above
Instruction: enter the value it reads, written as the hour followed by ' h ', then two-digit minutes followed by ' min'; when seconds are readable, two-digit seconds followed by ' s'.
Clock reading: 3 h 39 min
